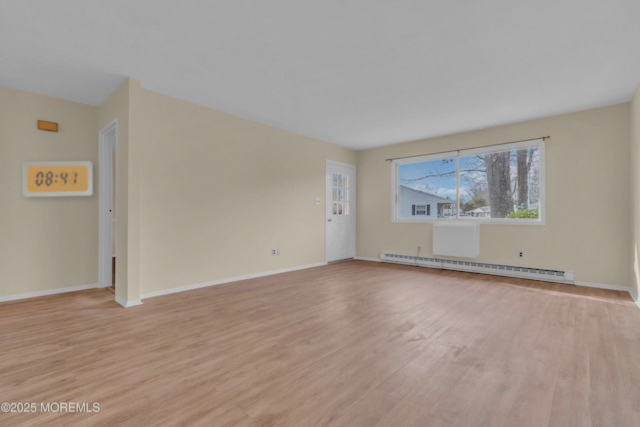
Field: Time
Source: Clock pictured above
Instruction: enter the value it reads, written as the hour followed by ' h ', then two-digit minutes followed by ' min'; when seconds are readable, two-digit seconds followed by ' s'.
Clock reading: 8 h 41 min
